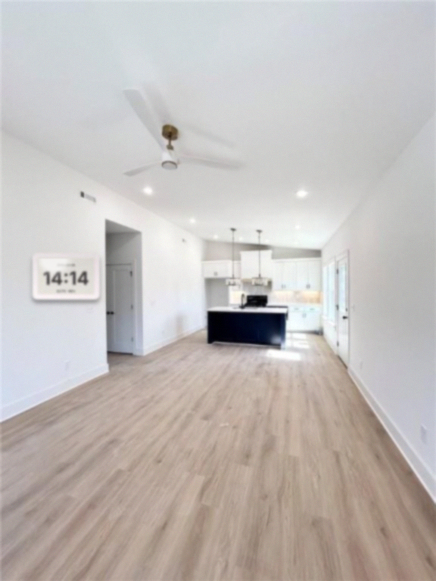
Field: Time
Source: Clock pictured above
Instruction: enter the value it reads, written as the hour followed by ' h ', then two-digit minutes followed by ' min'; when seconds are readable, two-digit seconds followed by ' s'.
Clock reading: 14 h 14 min
